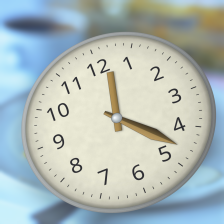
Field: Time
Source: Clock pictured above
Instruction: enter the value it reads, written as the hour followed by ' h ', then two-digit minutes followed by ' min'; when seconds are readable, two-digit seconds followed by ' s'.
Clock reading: 12 h 23 min
